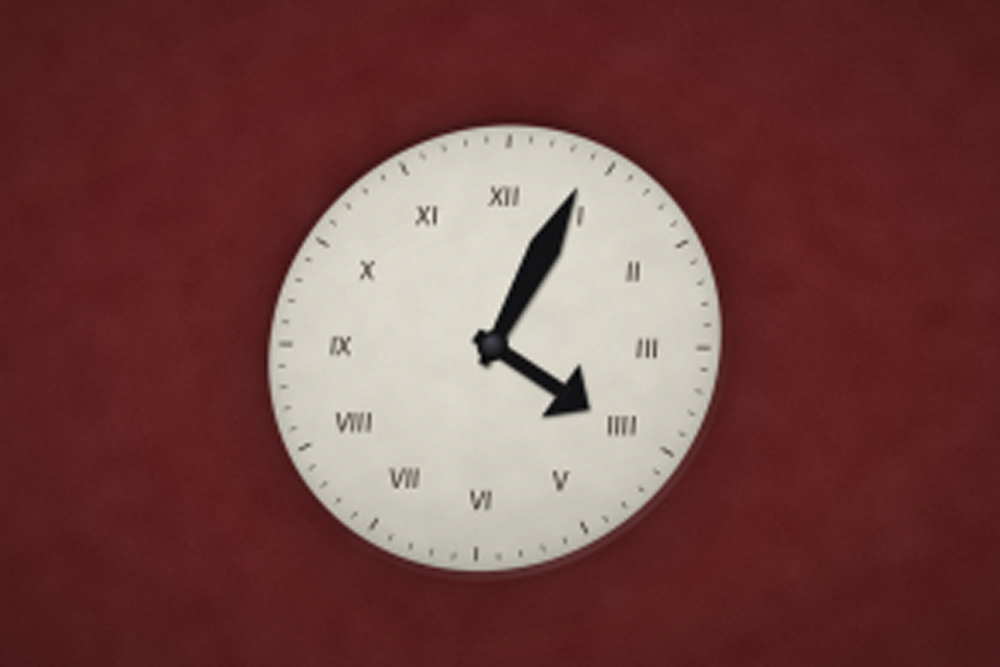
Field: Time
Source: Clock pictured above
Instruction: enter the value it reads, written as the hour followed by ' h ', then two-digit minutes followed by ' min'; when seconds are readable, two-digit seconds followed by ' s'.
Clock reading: 4 h 04 min
